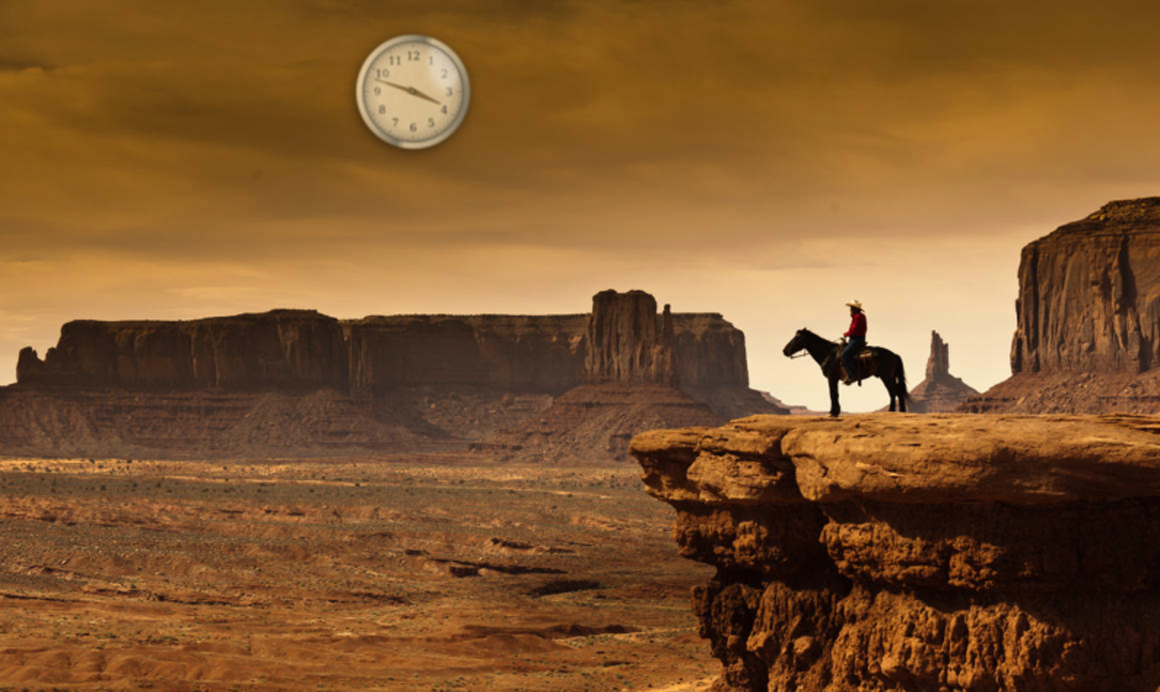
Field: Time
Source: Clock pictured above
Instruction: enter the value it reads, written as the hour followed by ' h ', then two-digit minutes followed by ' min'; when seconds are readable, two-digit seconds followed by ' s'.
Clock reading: 3 h 48 min
